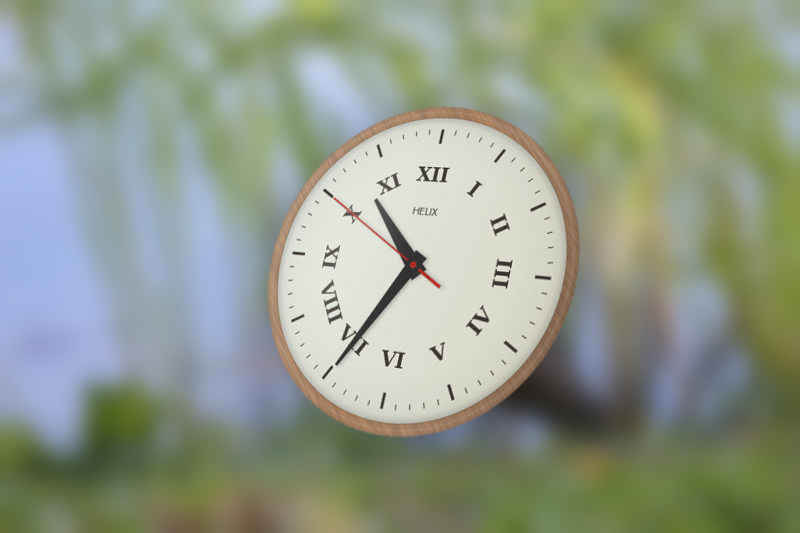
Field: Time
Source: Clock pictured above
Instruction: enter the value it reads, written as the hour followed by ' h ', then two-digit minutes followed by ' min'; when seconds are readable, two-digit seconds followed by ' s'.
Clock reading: 10 h 34 min 50 s
